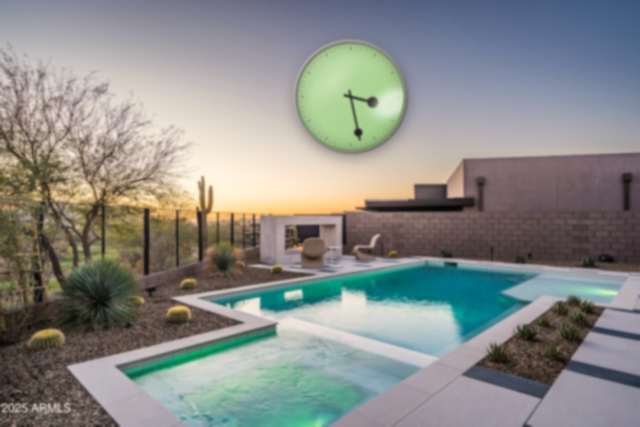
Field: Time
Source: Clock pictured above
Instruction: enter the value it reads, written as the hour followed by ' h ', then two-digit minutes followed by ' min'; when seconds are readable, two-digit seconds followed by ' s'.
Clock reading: 3 h 28 min
